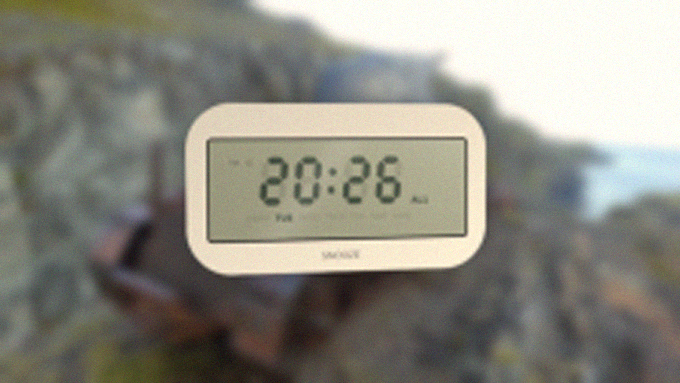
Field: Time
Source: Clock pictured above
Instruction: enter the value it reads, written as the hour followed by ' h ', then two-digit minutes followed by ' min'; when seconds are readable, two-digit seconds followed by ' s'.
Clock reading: 20 h 26 min
